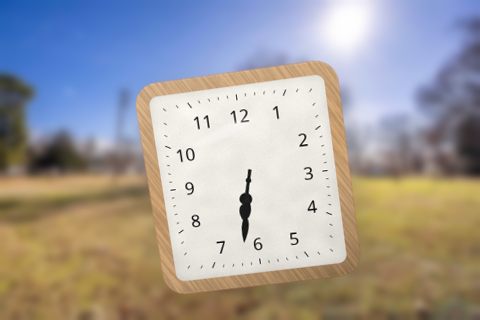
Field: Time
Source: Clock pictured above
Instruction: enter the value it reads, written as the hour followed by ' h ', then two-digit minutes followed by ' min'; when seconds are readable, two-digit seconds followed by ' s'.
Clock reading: 6 h 32 min
